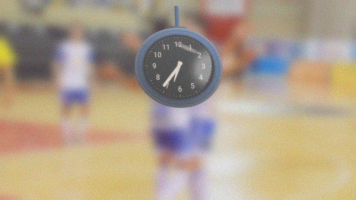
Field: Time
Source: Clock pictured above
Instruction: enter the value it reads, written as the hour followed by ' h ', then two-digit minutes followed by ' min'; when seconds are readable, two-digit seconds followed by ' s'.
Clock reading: 6 h 36 min
